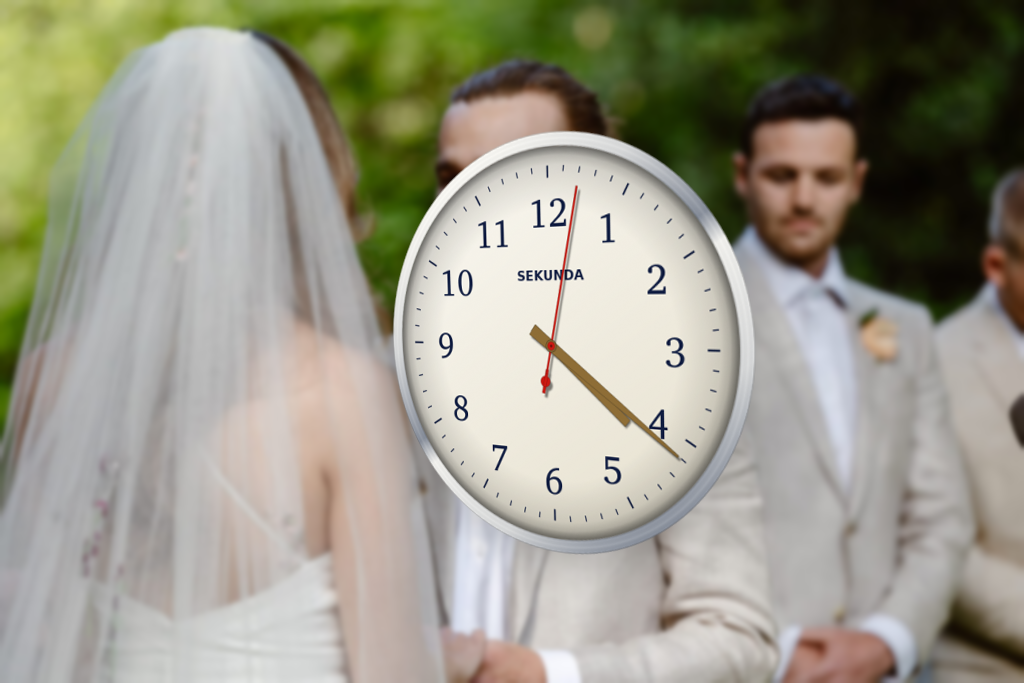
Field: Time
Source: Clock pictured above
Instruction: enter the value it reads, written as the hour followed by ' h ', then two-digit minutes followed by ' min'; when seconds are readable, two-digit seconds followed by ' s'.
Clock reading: 4 h 21 min 02 s
